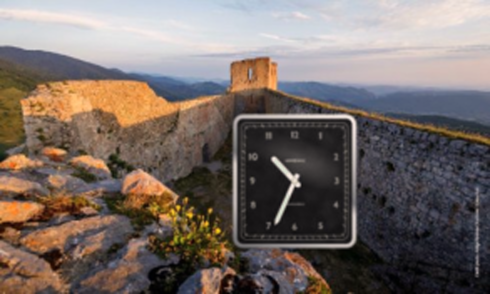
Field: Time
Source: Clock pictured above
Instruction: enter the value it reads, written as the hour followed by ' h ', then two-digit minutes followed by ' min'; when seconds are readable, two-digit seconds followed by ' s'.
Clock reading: 10 h 34 min
